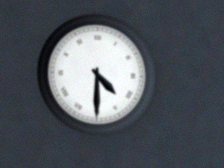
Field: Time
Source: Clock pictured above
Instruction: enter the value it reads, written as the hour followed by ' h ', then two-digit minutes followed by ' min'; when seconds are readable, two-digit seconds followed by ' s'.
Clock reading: 4 h 30 min
